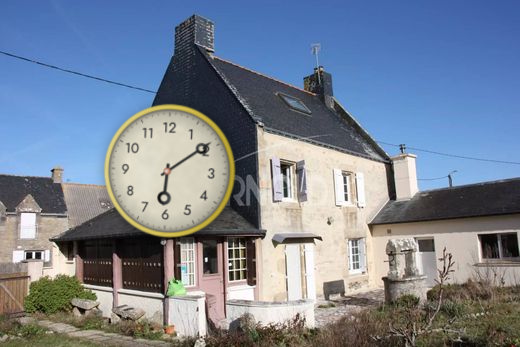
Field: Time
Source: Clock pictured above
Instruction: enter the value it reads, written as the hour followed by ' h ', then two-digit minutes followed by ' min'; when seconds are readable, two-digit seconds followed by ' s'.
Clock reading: 6 h 09 min
